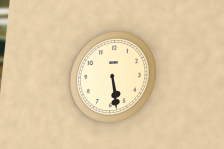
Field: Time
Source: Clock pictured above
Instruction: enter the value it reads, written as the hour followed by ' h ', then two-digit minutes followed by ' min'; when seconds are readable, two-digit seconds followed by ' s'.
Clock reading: 5 h 28 min
